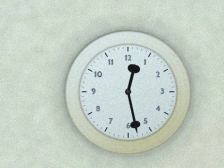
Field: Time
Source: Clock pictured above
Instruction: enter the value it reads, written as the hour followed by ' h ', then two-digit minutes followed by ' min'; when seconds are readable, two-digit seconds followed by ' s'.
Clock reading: 12 h 28 min
